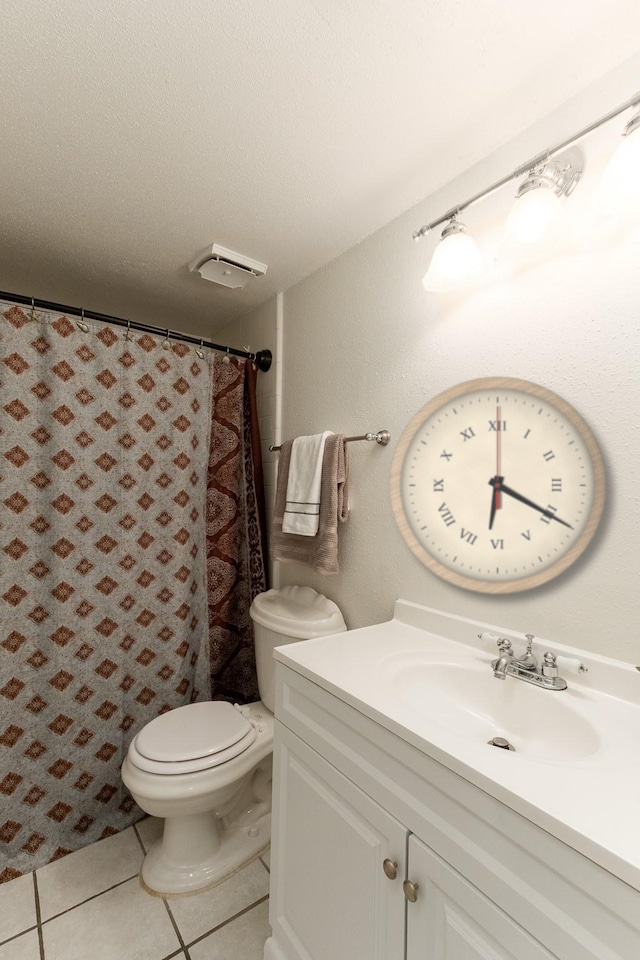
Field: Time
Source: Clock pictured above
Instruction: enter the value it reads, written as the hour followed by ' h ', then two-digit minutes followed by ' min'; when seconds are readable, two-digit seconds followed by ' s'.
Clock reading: 6 h 20 min 00 s
